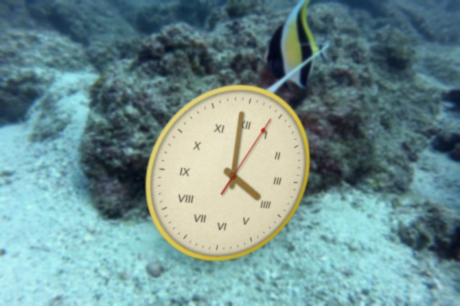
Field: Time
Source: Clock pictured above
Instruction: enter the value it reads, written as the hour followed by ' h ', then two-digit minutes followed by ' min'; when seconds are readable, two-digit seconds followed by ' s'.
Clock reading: 3 h 59 min 04 s
